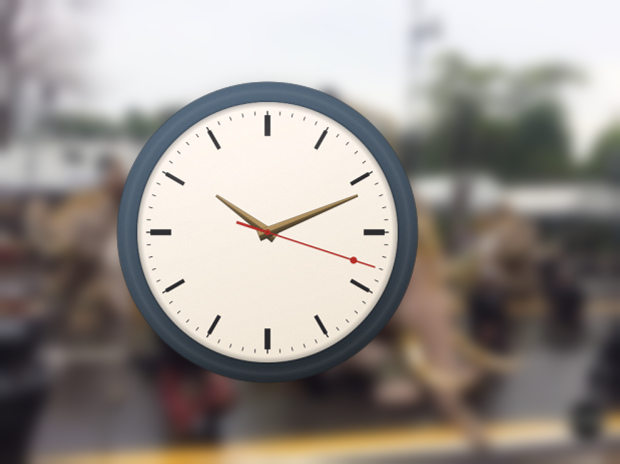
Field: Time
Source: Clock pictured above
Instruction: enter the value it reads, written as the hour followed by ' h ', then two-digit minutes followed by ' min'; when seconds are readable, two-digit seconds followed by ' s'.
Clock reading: 10 h 11 min 18 s
